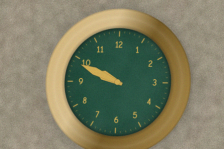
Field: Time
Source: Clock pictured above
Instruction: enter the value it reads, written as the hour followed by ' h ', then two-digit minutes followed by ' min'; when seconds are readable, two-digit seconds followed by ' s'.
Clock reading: 9 h 49 min
